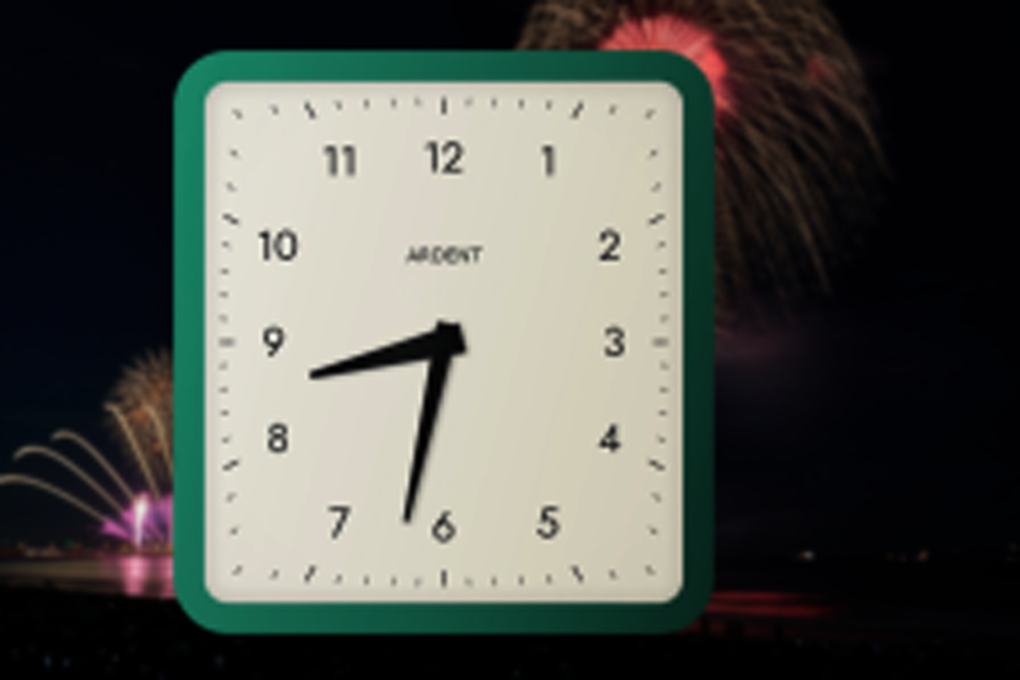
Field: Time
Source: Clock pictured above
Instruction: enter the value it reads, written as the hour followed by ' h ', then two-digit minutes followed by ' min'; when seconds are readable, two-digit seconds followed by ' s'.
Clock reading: 8 h 32 min
